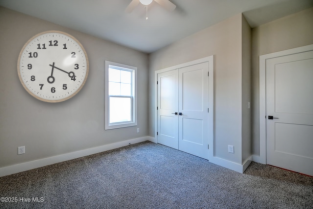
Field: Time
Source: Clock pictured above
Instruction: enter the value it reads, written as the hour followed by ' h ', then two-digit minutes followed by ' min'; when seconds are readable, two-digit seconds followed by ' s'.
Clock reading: 6 h 19 min
